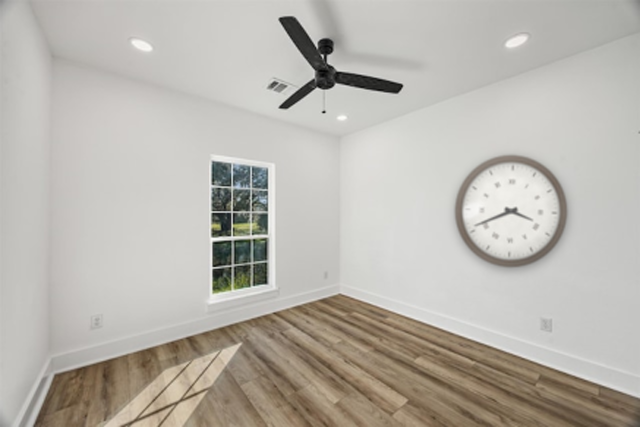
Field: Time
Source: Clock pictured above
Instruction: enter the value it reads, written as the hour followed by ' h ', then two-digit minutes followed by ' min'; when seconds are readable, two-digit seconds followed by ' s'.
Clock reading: 3 h 41 min
